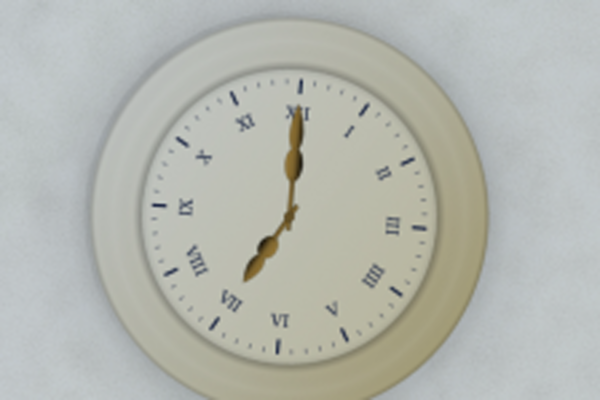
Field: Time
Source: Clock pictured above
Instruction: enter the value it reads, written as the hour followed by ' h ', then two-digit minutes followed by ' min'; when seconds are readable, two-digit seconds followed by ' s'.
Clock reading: 7 h 00 min
